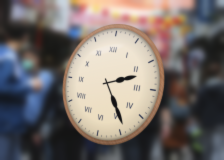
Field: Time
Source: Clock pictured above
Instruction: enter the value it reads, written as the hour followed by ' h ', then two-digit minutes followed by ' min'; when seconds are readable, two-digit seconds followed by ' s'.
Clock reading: 2 h 24 min
